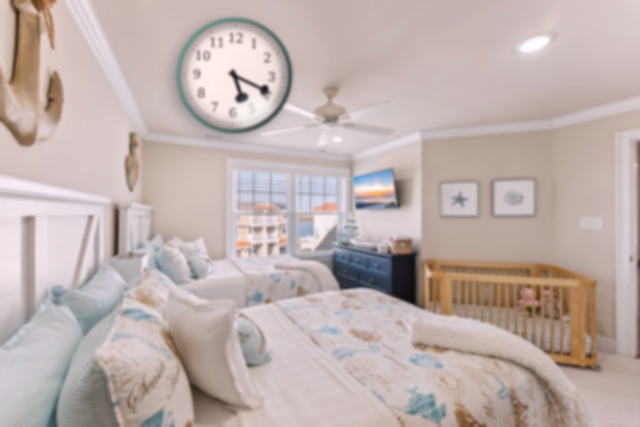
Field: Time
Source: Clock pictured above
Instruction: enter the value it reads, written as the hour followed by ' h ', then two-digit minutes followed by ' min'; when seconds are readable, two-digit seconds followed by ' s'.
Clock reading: 5 h 19 min
